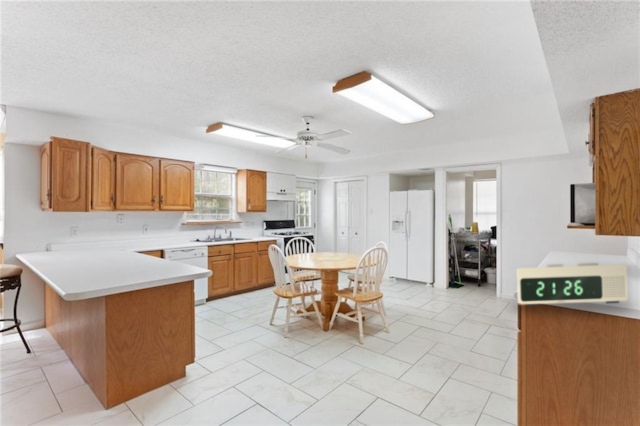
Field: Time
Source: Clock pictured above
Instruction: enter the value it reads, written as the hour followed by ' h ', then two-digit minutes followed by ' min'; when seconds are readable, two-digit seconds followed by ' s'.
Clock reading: 21 h 26 min
